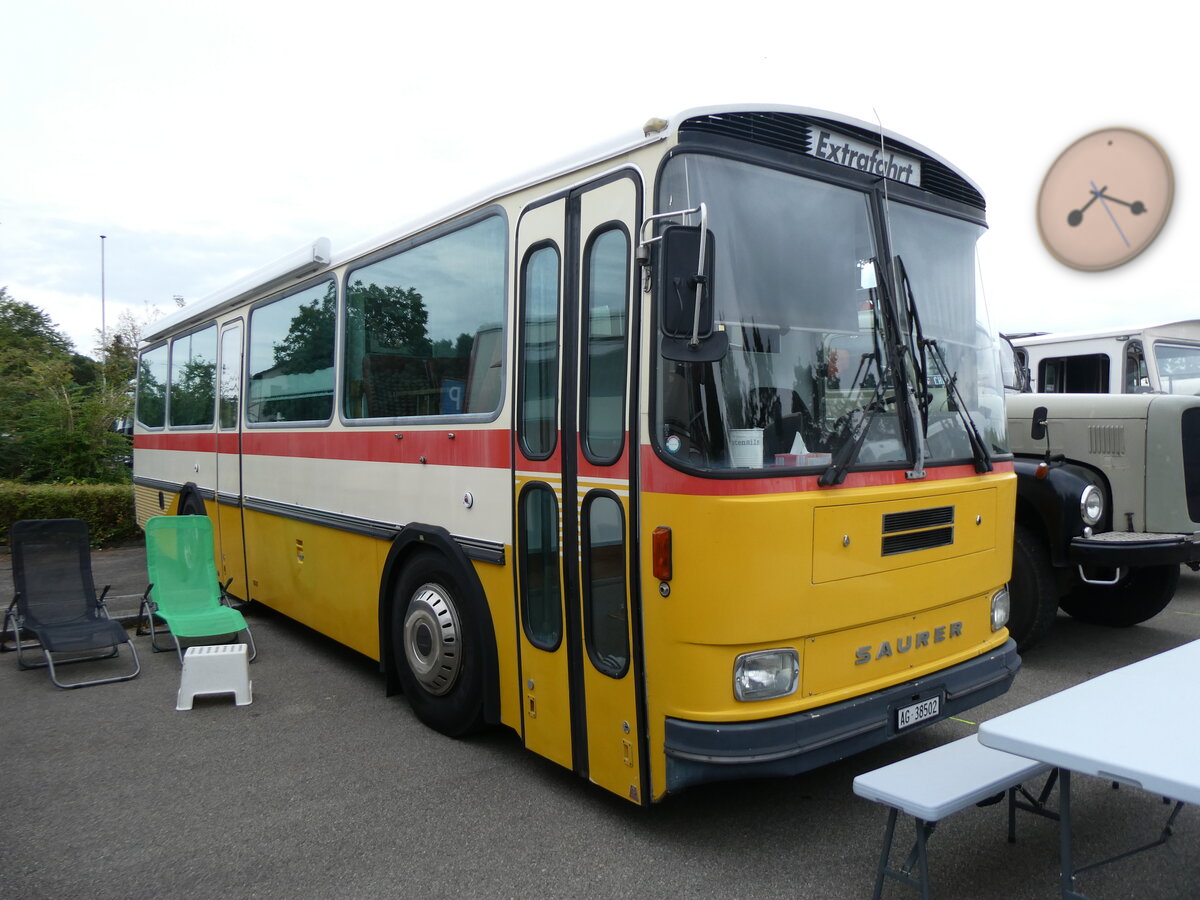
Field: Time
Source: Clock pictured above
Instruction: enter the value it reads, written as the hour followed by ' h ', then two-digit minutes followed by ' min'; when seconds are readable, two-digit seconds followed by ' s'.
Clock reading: 7 h 17 min 23 s
